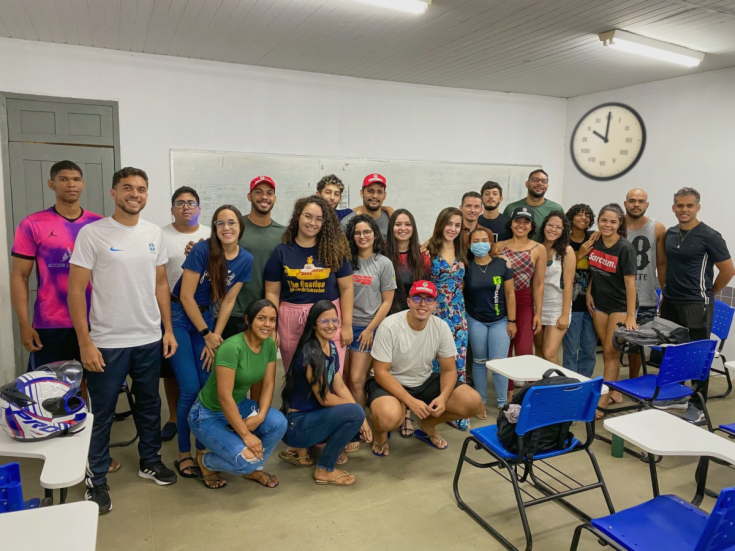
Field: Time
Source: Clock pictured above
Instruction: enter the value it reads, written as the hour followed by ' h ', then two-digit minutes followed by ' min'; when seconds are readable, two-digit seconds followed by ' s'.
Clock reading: 10 h 00 min
